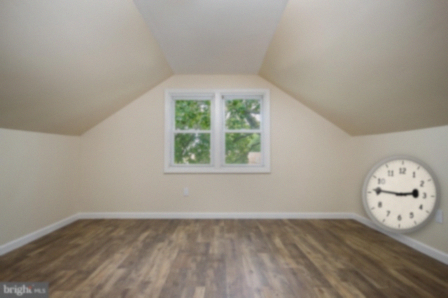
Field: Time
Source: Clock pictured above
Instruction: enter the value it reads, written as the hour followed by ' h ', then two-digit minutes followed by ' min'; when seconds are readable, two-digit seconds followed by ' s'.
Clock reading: 2 h 46 min
